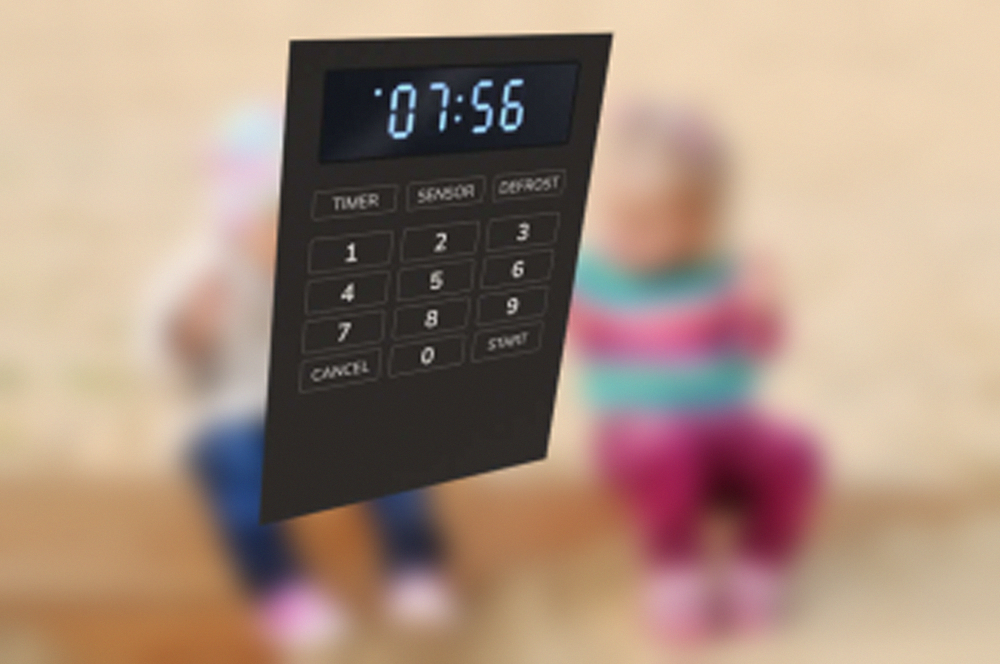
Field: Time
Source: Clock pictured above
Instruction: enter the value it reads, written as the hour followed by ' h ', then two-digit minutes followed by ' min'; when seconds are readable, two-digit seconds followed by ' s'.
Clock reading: 7 h 56 min
